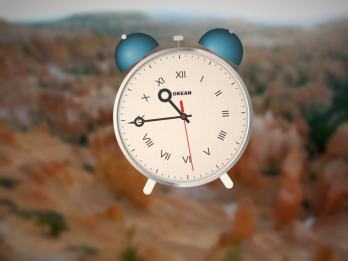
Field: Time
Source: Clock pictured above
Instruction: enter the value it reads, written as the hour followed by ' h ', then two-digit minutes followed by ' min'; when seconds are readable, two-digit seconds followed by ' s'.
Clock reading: 10 h 44 min 29 s
